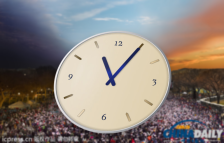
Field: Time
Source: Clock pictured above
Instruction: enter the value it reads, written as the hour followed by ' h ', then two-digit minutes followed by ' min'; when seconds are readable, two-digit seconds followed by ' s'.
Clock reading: 11 h 05 min
